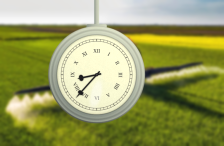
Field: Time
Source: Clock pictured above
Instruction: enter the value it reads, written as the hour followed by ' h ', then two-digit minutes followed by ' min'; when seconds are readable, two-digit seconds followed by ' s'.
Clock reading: 8 h 37 min
